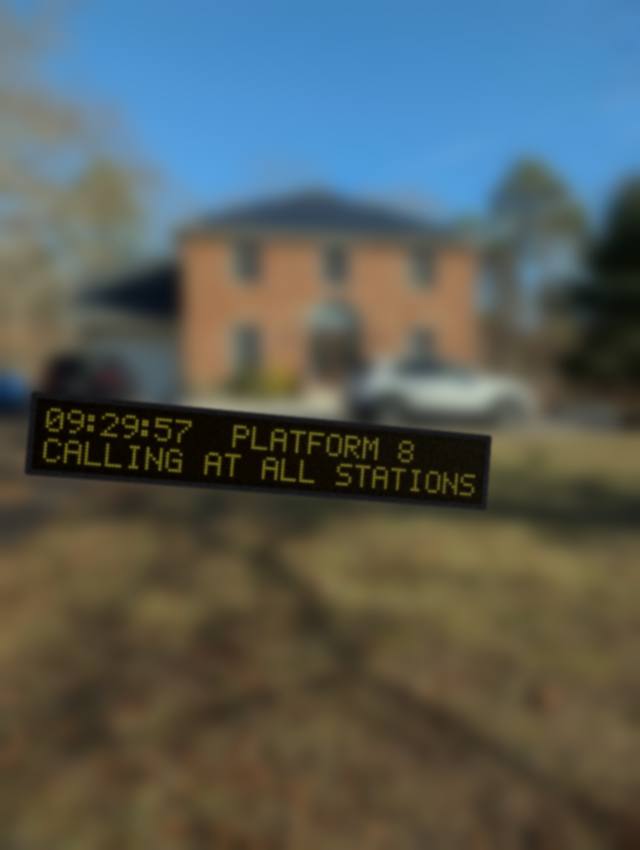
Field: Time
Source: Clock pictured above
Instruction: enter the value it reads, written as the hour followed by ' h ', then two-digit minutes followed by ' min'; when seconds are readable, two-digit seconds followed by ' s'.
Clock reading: 9 h 29 min 57 s
